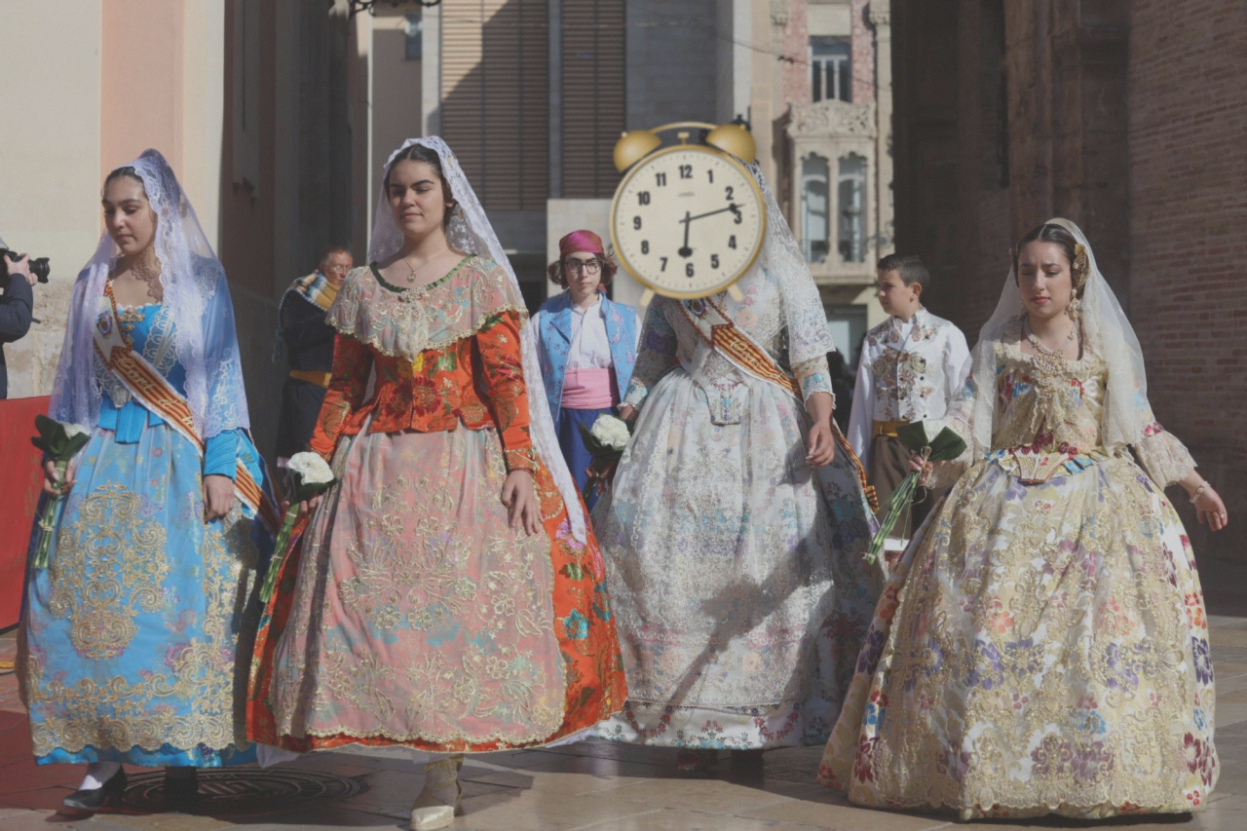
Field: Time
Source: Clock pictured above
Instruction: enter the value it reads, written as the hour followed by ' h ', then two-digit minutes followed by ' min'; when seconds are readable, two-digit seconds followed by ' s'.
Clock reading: 6 h 13 min
